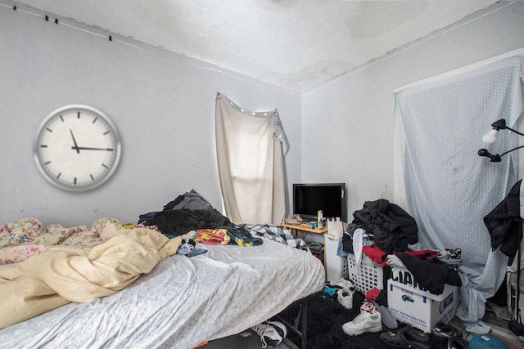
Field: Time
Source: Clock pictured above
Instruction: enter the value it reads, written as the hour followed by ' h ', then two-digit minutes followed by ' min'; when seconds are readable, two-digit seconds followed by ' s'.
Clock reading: 11 h 15 min
